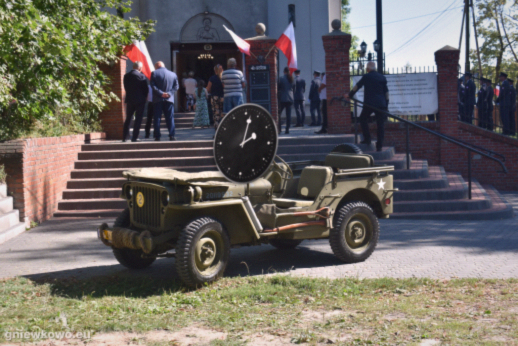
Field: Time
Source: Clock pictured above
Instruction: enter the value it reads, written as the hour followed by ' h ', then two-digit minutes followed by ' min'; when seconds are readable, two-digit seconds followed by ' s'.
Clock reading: 2 h 02 min
